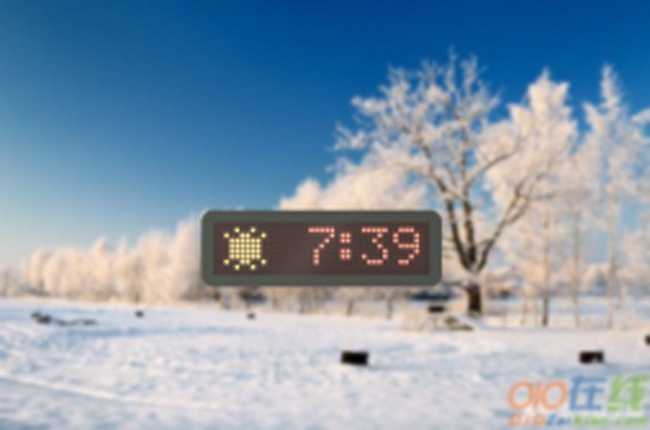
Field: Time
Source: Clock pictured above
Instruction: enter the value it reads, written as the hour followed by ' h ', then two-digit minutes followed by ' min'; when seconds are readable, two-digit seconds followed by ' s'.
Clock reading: 7 h 39 min
